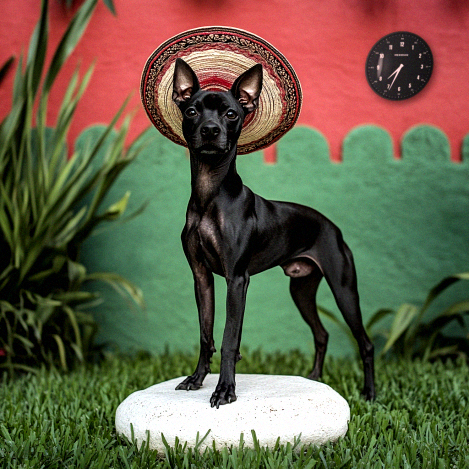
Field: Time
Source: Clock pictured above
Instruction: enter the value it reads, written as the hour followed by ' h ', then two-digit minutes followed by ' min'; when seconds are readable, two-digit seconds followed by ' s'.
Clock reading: 7 h 34 min
